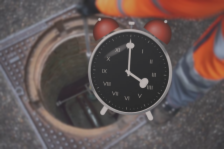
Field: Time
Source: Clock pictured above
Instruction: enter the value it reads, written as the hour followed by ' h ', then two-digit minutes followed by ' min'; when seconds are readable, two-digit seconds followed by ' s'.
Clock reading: 4 h 00 min
